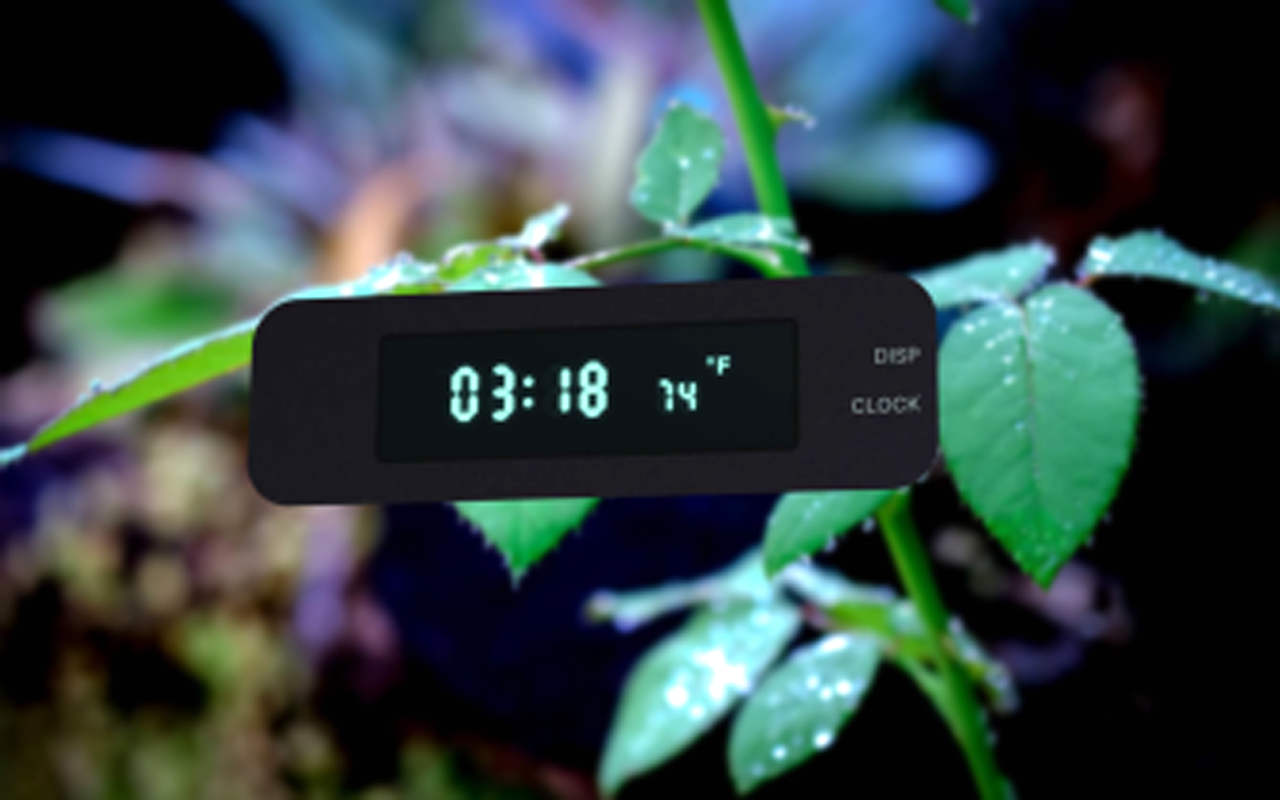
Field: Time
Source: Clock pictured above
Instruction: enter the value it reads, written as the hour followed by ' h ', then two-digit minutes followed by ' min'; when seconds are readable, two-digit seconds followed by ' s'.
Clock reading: 3 h 18 min
